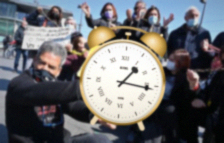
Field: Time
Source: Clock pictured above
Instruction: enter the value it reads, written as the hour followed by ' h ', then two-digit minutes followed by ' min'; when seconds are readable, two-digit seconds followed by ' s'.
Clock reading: 1 h 16 min
